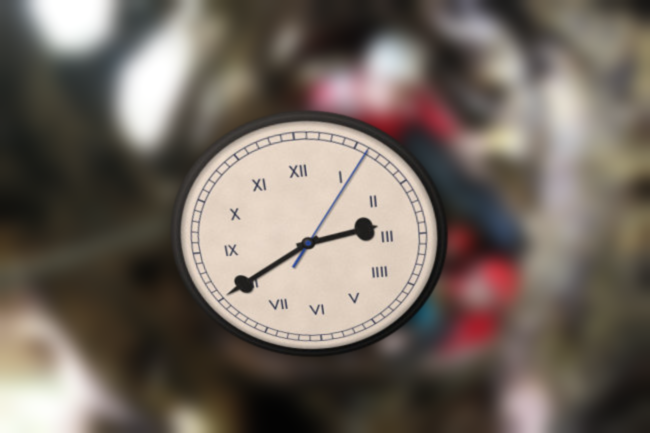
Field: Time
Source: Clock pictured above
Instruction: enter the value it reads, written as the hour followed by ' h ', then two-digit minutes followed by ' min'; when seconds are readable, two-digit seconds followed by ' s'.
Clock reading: 2 h 40 min 06 s
